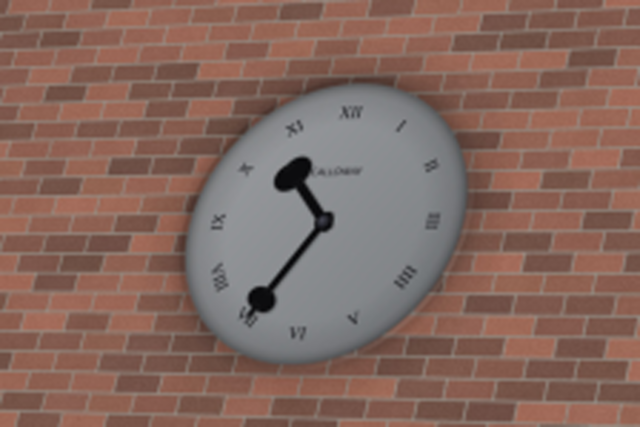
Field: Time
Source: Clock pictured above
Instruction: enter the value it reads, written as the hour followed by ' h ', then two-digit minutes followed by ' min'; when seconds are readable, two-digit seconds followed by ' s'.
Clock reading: 10 h 35 min
